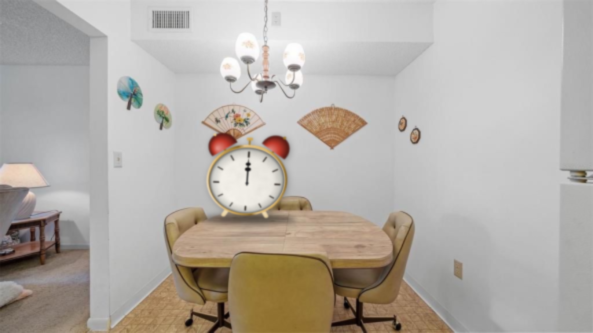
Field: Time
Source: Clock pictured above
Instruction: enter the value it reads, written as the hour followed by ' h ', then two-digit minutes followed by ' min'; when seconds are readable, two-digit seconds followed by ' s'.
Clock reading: 12 h 00 min
